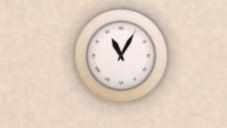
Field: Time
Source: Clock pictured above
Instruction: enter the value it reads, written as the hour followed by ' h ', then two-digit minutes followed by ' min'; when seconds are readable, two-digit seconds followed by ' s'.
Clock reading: 11 h 05 min
